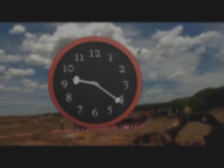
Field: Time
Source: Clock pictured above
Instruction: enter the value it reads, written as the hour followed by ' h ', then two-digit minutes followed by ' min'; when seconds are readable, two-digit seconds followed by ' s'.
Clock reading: 9 h 21 min
